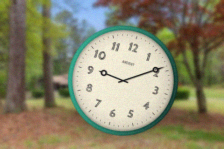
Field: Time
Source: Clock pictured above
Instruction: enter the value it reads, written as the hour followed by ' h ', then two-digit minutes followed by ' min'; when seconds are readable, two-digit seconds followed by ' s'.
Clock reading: 9 h 09 min
